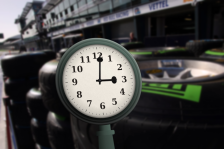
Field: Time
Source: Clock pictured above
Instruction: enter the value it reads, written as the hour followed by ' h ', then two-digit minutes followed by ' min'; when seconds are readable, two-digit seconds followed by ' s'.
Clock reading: 3 h 01 min
